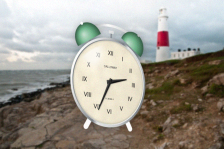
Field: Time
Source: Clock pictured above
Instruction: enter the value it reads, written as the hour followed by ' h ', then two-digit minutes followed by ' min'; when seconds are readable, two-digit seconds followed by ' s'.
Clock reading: 2 h 34 min
